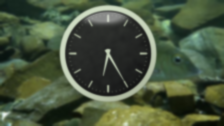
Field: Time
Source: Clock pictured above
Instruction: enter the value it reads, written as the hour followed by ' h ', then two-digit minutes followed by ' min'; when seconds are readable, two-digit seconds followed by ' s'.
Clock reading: 6 h 25 min
